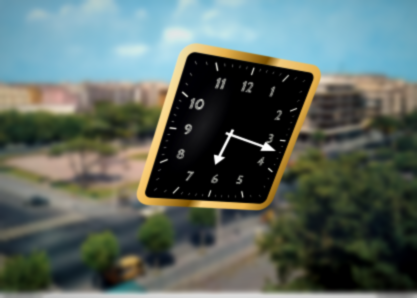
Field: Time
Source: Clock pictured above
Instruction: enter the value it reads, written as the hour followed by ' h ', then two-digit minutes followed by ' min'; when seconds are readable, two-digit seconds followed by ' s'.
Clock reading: 6 h 17 min
